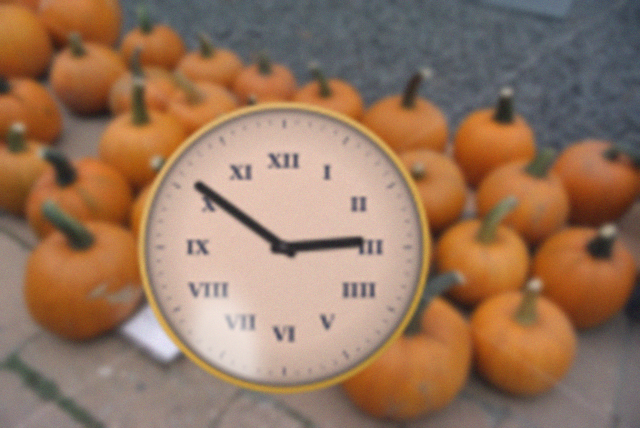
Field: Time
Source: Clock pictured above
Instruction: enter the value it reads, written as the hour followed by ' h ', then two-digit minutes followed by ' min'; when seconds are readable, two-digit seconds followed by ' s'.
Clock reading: 2 h 51 min
